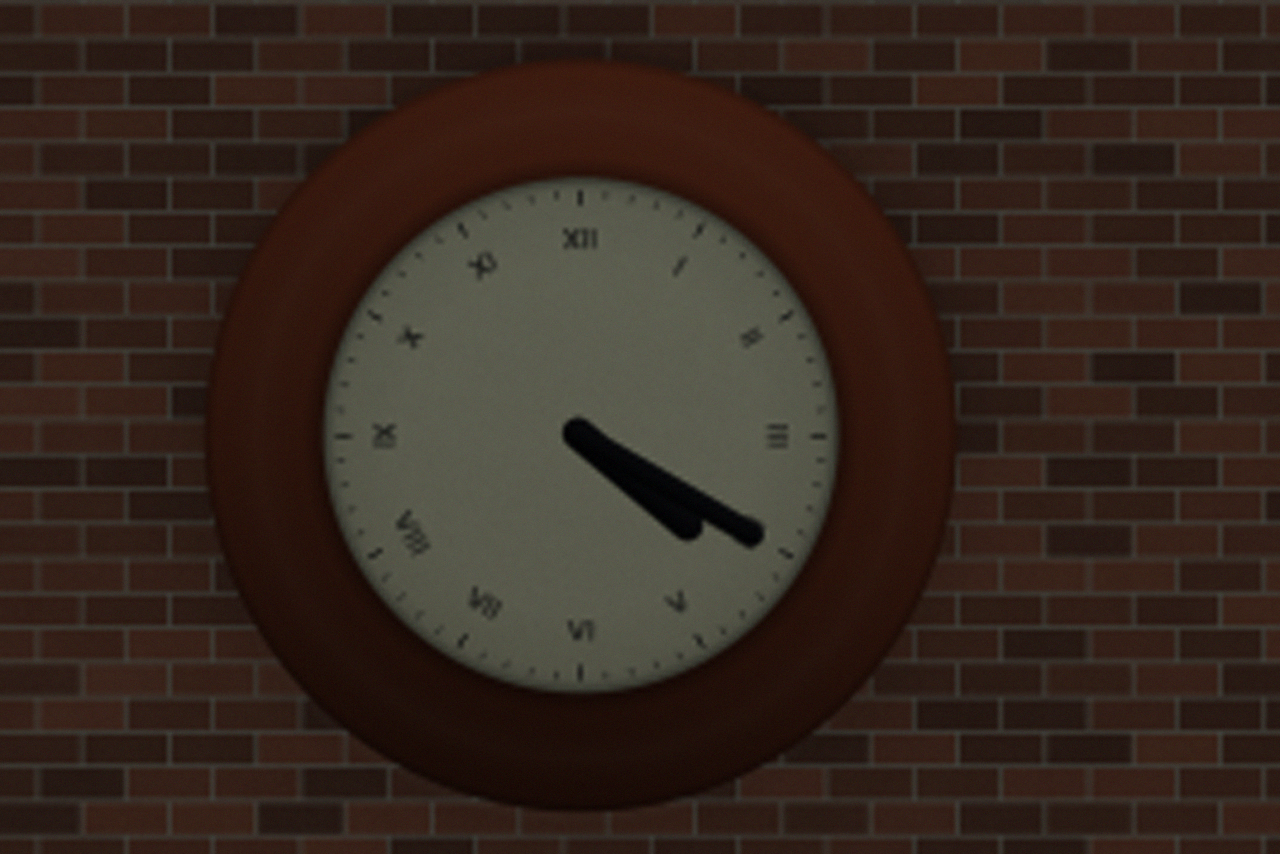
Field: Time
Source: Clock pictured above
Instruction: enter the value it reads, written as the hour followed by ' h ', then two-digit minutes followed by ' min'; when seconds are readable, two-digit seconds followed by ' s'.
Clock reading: 4 h 20 min
